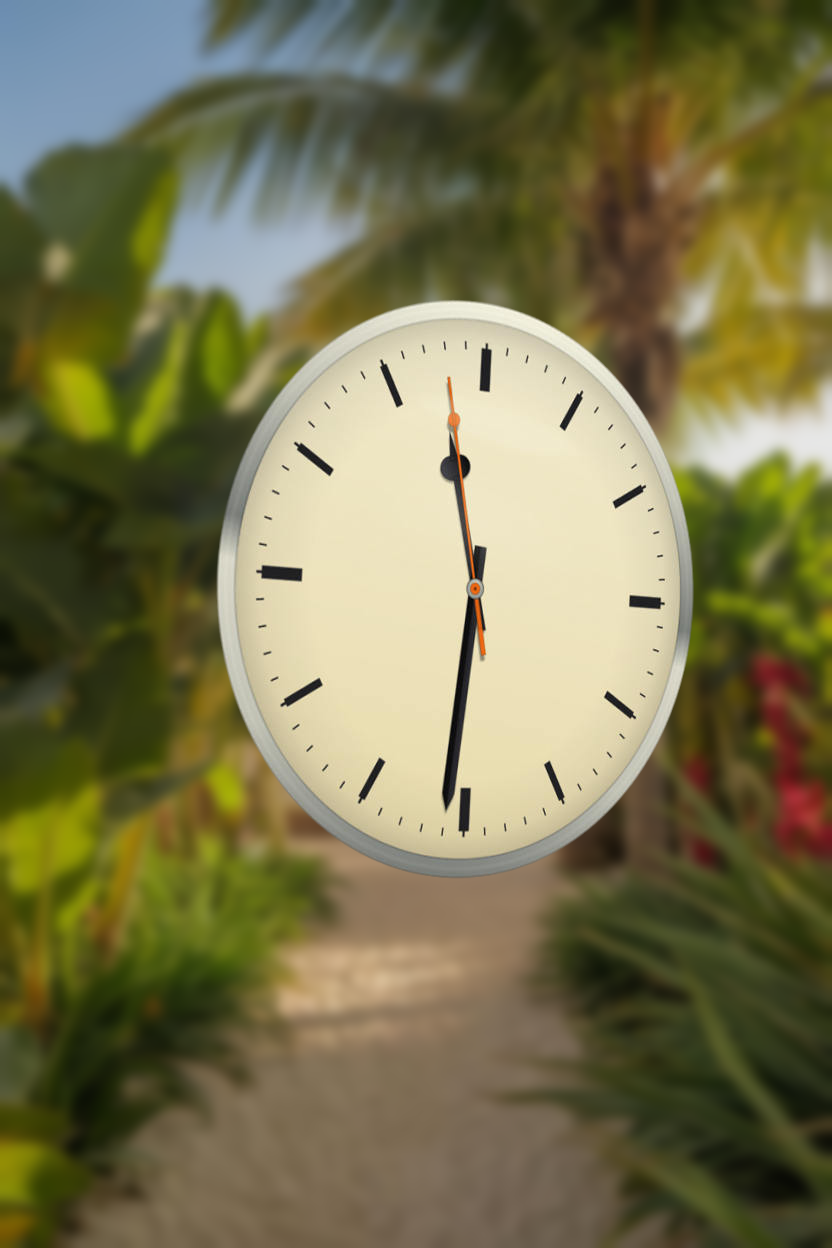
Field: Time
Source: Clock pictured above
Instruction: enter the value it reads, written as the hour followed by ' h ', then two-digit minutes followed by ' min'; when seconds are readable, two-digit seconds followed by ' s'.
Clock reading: 11 h 30 min 58 s
